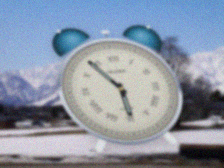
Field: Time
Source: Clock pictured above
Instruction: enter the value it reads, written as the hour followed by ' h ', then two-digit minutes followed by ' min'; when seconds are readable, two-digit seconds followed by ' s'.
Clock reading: 5 h 54 min
